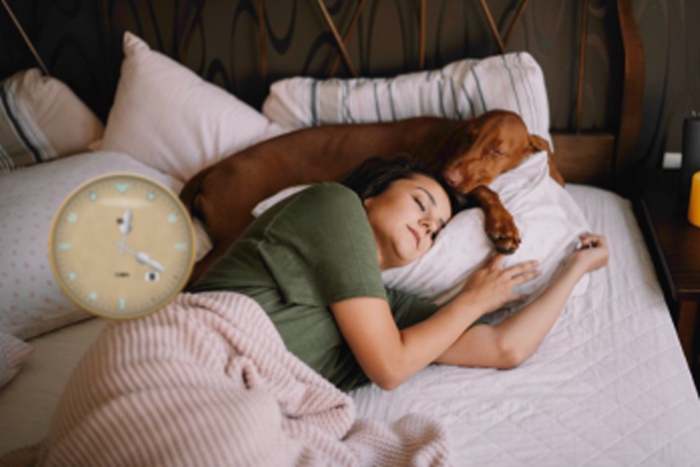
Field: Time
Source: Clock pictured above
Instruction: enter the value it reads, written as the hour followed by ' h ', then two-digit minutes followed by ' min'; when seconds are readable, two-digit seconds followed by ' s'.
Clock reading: 12 h 20 min
